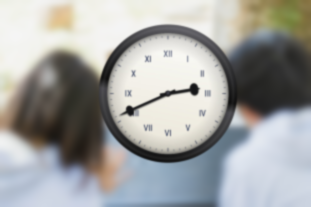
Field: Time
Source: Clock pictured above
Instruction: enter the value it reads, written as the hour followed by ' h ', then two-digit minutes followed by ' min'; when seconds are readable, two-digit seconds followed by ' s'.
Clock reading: 2 h 41 min
